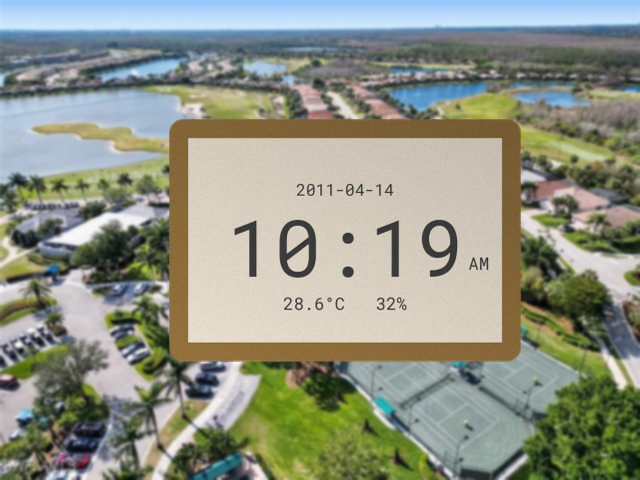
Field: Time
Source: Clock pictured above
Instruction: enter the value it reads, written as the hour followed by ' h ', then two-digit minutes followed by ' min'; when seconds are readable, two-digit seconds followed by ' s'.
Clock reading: 10 h 19 min
